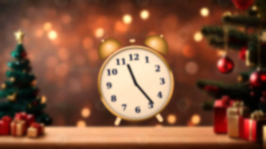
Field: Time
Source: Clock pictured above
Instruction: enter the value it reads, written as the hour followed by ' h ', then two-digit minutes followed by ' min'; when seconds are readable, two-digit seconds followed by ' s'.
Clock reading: 11 h 24 min
